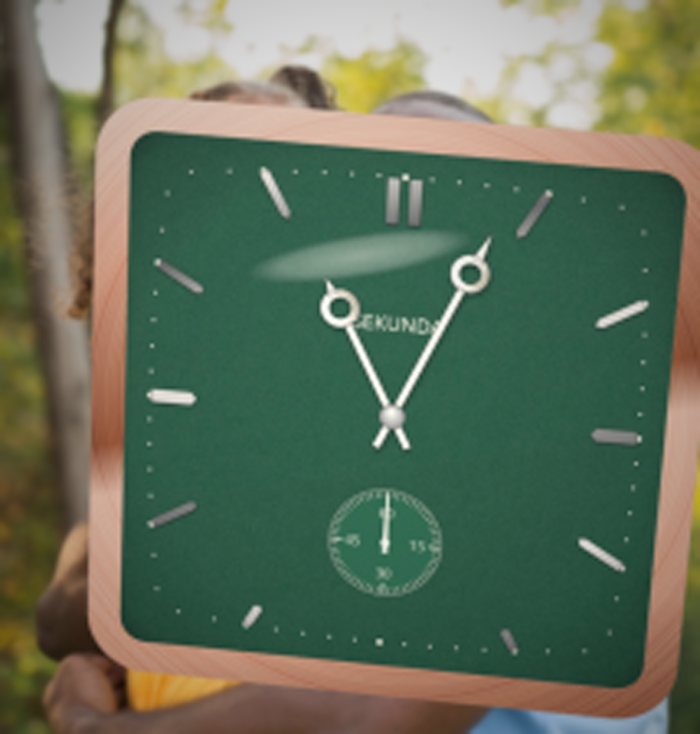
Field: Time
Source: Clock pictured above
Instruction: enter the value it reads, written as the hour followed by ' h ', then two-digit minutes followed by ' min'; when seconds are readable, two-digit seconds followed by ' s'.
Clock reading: 11 h 04 min
